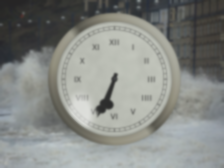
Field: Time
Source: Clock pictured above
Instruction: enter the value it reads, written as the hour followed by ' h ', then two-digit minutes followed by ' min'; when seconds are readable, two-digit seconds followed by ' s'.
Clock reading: 6 h 34 min
